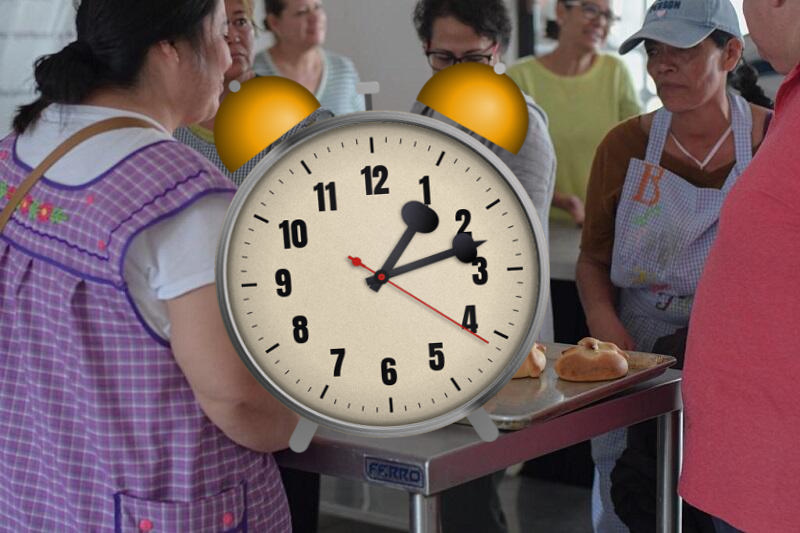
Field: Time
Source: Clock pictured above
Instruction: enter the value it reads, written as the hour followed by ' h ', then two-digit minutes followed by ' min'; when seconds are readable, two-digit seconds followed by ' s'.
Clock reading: 1 h 12 min 21 s
